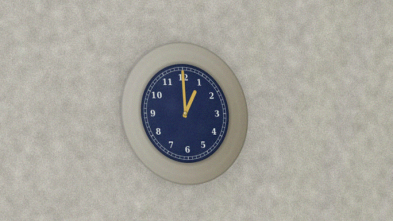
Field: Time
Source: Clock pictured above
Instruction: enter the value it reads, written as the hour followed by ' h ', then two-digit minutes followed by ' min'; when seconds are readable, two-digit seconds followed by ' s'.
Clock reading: 1 h 00 min
